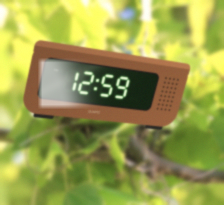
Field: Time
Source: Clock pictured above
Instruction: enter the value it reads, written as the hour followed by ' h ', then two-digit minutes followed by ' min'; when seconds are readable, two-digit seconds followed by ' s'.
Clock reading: 12 h 59 min
